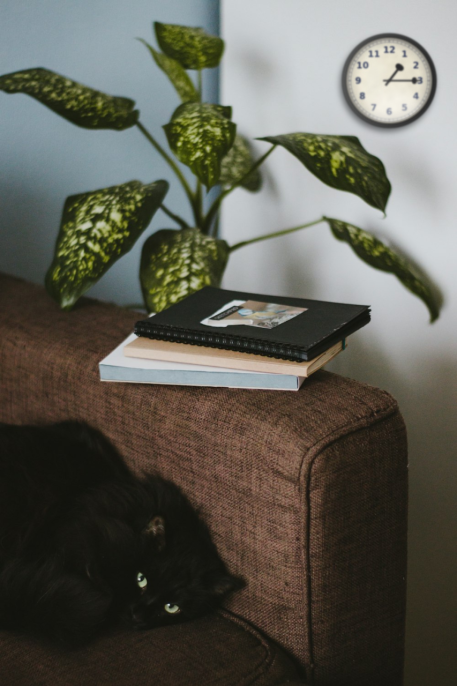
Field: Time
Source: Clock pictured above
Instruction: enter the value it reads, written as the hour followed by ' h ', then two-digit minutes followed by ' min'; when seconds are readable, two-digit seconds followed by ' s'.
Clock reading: 1 h 15 min
